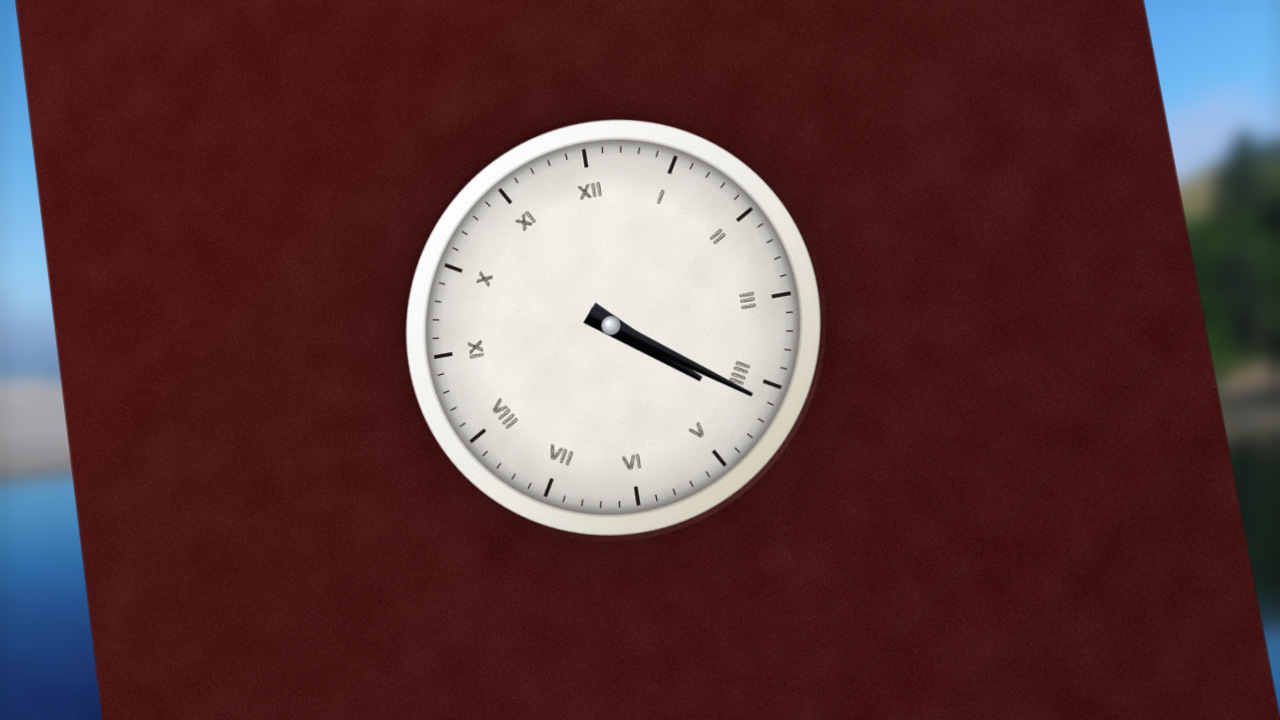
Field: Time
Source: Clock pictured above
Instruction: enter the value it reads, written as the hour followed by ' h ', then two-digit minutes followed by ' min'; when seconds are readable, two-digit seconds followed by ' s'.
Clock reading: 4 h 21 min
